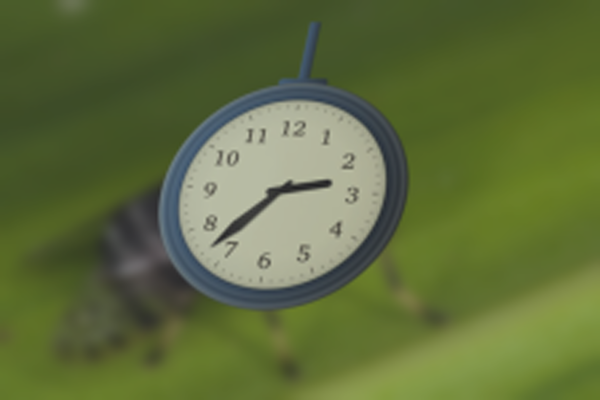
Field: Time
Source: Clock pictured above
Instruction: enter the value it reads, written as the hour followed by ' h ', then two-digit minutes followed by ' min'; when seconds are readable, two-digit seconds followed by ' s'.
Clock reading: 2 h 37 min
